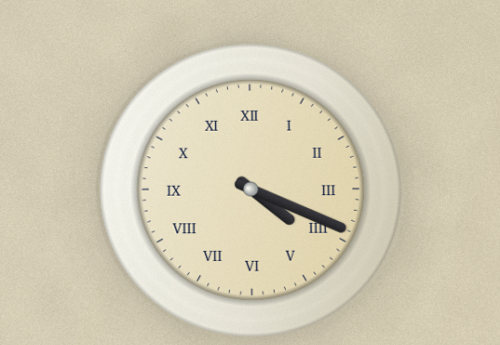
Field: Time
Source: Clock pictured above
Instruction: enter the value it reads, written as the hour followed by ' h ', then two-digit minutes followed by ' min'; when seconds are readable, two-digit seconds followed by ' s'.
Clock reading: 4 h 19 min
